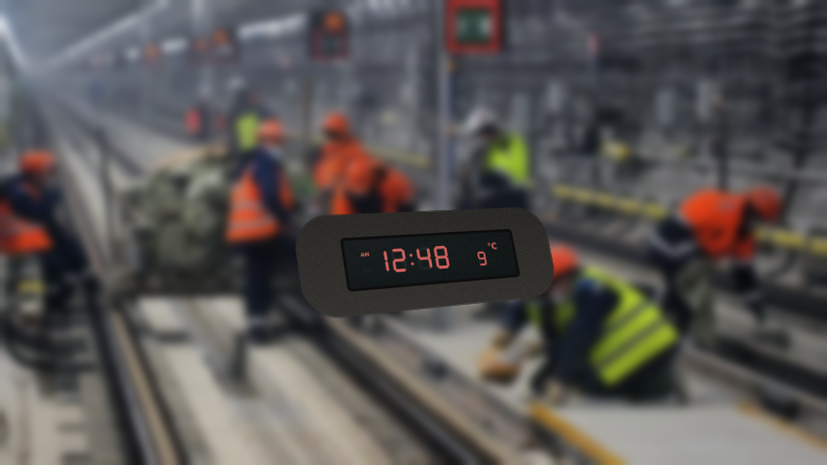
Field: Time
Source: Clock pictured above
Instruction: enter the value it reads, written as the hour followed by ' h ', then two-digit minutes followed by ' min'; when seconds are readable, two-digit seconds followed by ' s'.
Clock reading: 12 h 48 min
